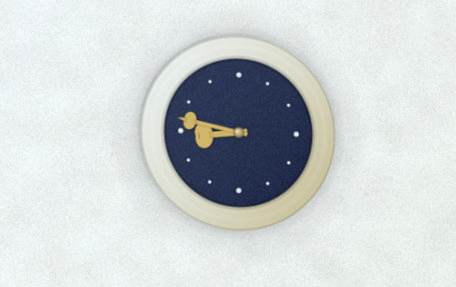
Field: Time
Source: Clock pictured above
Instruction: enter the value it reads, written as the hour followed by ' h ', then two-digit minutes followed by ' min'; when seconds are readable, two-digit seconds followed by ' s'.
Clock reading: 8 h 47 min
